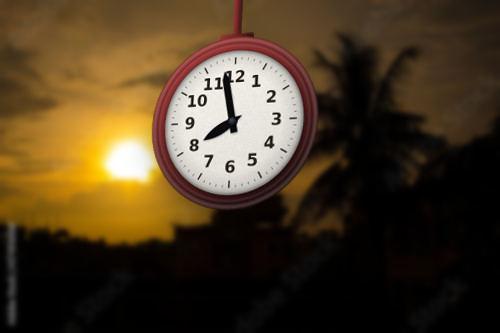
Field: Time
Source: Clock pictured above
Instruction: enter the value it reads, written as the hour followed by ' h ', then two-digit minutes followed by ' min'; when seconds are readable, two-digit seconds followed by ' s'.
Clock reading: 7 h 58 min
